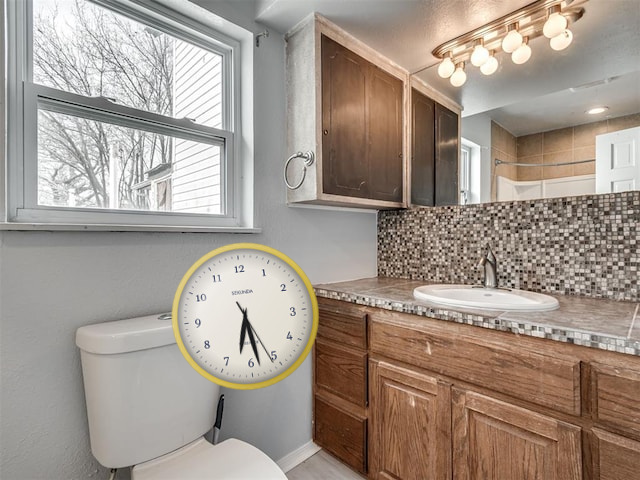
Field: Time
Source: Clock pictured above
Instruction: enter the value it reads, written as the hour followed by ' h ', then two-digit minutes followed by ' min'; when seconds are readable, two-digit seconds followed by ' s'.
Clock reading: 6 h 28 min 26 s
